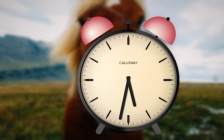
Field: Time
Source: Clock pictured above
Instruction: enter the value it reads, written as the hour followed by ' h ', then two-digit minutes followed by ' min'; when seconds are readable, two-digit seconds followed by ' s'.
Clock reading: 5 h 32 min
